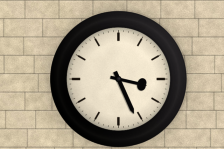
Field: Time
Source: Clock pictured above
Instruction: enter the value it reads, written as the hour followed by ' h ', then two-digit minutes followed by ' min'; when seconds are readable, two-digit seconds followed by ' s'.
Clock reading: 3 h 26 min
